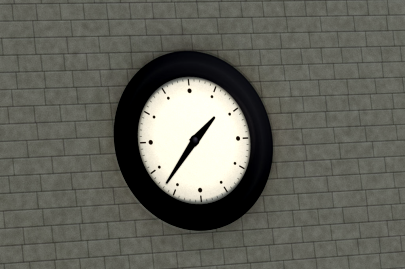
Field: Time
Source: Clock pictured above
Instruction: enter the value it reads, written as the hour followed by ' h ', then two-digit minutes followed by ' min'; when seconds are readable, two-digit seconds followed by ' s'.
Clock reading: 1 h 37 min
